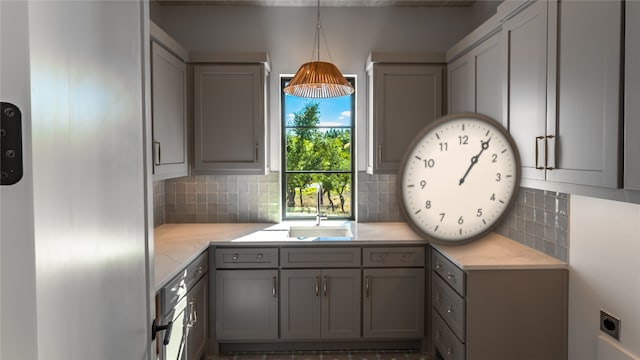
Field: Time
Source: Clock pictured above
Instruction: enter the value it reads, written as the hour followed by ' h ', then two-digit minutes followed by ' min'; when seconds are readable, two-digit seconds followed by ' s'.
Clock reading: 1 h 06 min
